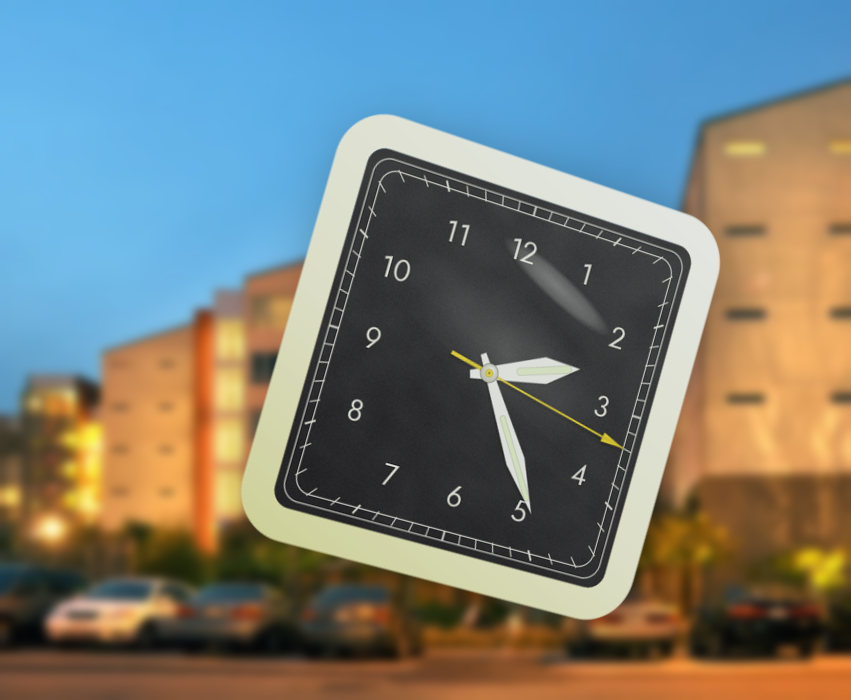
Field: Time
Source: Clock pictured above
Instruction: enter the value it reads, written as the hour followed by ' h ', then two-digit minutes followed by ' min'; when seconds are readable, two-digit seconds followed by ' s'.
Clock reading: 2 h 24 min 17 s
